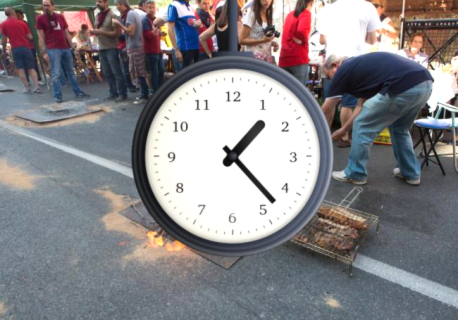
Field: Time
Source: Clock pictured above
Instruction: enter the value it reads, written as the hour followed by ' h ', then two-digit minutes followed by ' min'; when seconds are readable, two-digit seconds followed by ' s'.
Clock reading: 1 h 23 min
